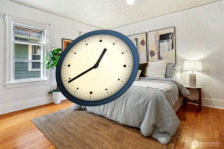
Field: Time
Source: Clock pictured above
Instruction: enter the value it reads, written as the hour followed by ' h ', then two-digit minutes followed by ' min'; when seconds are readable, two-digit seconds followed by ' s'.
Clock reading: 12 h 39 min
